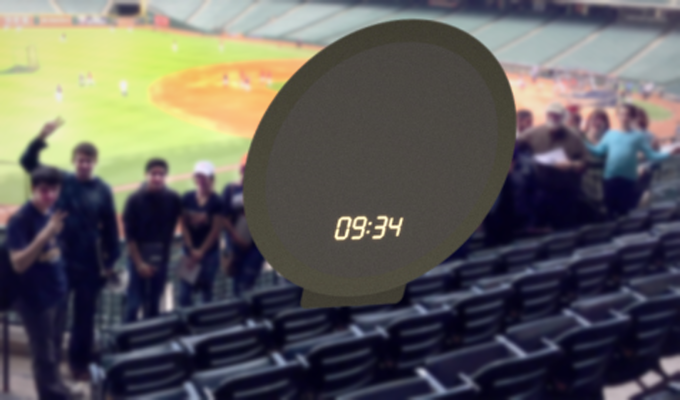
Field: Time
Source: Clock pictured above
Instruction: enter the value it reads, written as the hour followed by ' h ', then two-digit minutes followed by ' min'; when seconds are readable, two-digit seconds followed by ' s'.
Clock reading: 9 h 34 min
